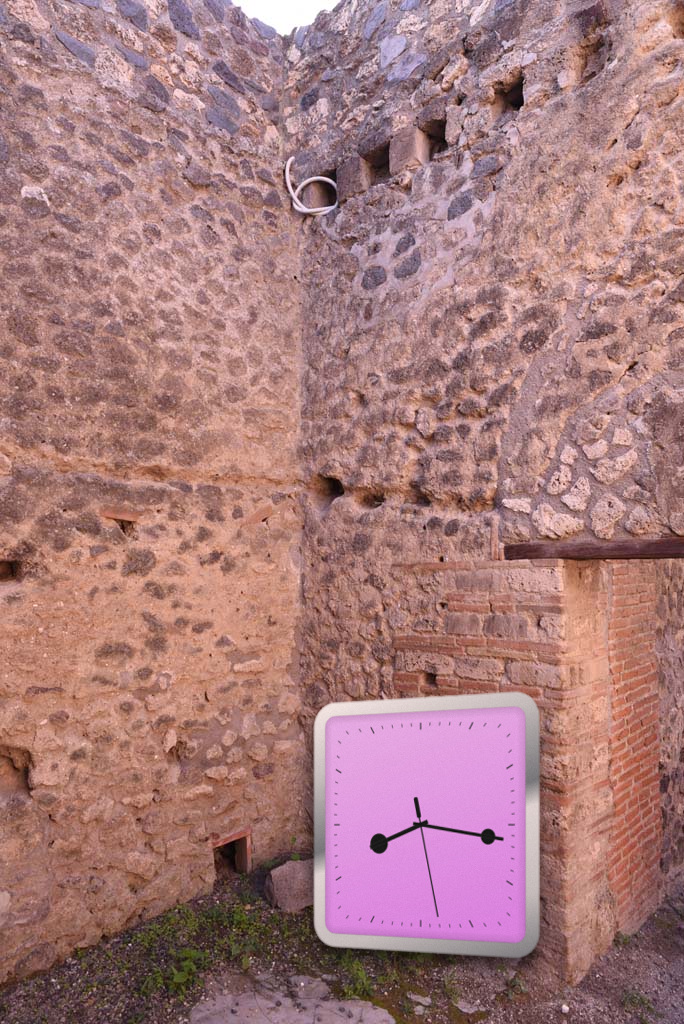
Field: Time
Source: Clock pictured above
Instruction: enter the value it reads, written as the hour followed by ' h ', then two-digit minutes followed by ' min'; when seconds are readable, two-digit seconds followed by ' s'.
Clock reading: 8 h 16 min 28 s
